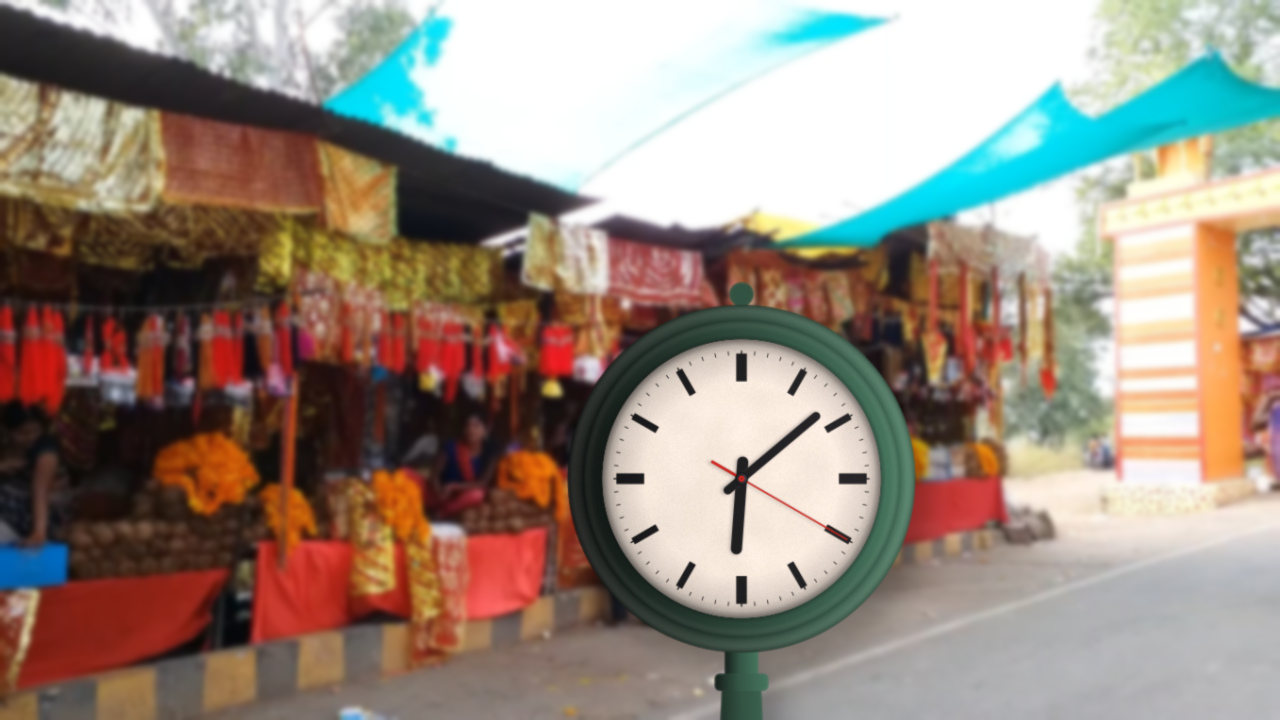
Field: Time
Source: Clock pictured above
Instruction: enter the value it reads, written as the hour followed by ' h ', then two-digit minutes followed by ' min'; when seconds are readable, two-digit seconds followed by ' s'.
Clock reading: 6 h 08 min 20 s
